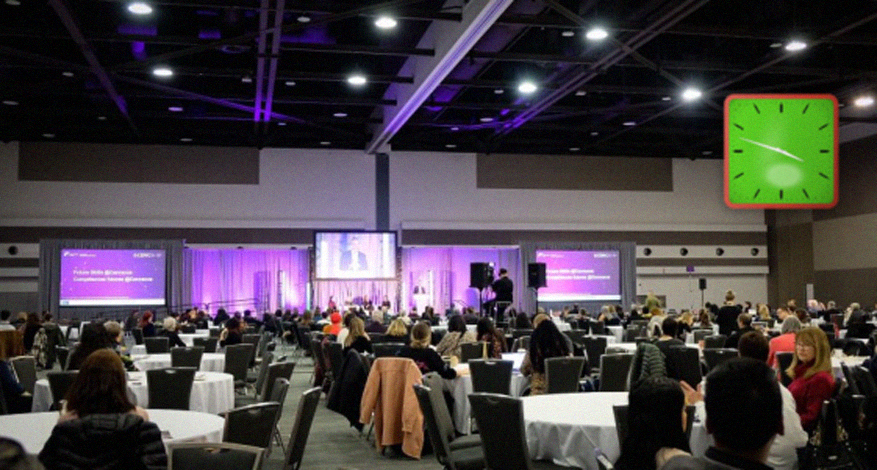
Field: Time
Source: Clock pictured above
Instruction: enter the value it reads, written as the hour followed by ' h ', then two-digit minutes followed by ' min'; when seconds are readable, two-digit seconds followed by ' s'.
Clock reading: 3 h 48 min
